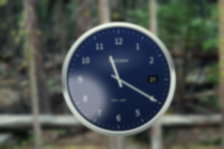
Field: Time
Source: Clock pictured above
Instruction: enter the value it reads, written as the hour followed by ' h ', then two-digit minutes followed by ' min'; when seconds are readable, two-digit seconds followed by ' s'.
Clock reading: 11 h 20 min
